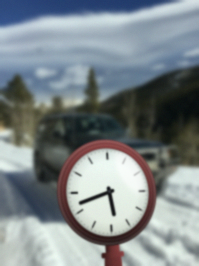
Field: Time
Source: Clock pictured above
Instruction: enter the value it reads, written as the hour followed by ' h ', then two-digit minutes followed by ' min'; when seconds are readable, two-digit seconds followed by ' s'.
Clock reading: 5 h 42 min
